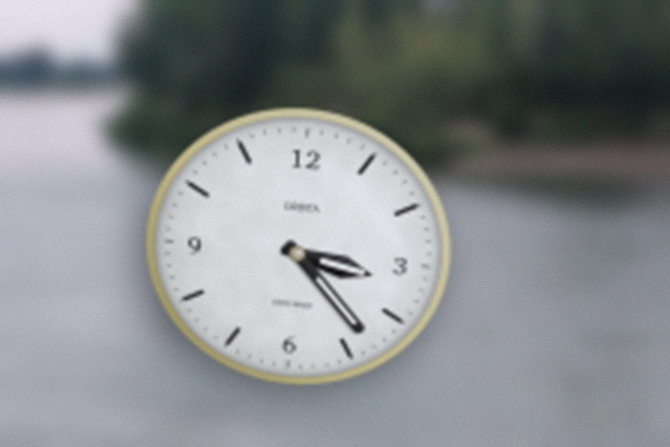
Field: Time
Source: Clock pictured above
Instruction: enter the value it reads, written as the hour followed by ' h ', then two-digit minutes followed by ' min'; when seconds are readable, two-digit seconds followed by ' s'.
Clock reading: 3 h 23 min
